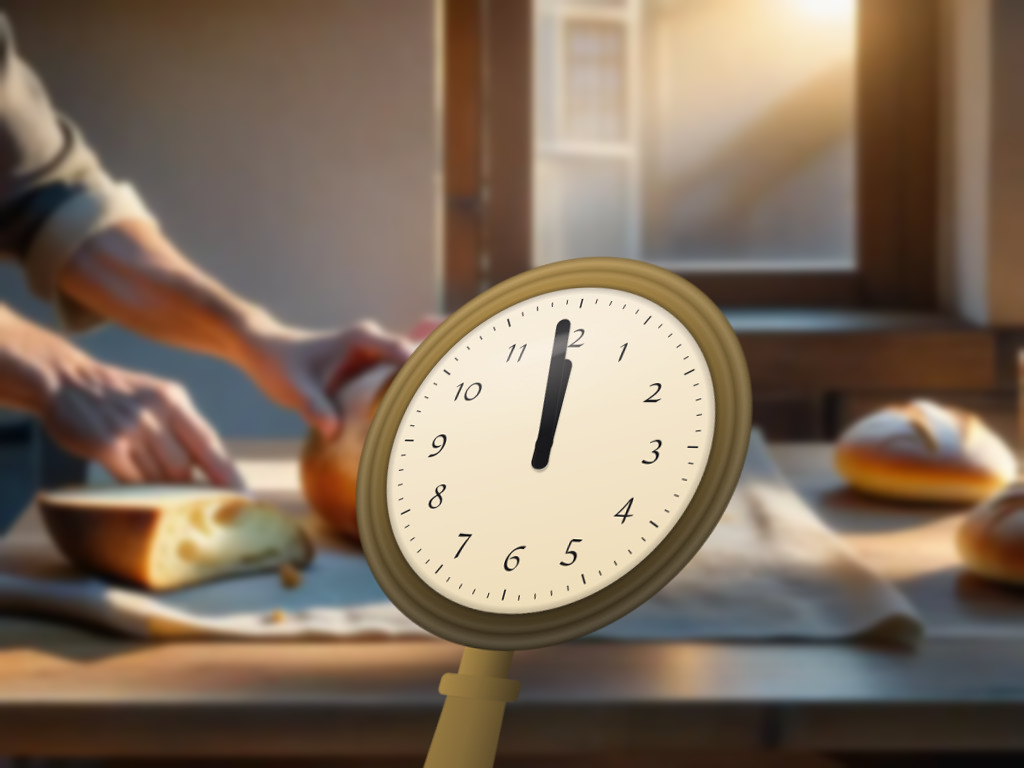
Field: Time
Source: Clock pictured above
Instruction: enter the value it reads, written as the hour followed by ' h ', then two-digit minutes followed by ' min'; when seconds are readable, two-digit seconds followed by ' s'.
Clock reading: 11 h 59 min
